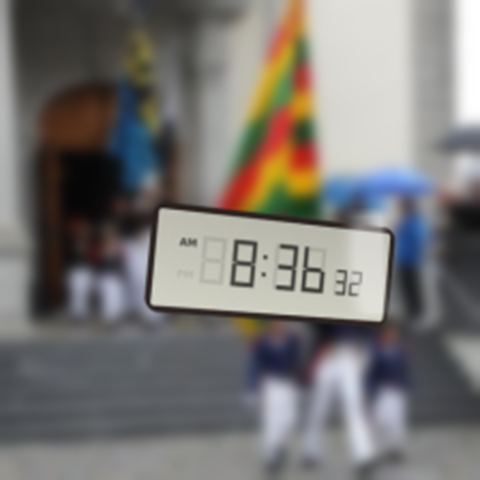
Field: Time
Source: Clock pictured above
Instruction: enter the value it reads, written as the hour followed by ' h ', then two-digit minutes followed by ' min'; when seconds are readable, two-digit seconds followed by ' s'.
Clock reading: 8 h 36 min 32 s
